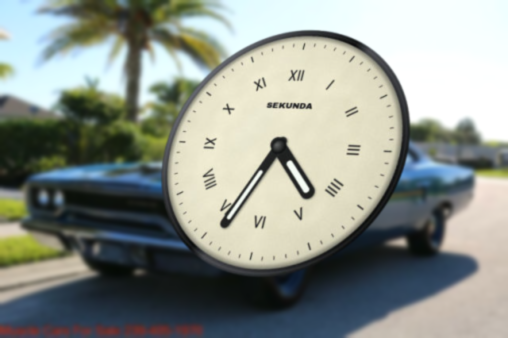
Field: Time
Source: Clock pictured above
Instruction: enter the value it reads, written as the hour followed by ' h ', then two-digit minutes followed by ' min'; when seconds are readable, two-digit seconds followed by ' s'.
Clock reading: 4 h 34 min
